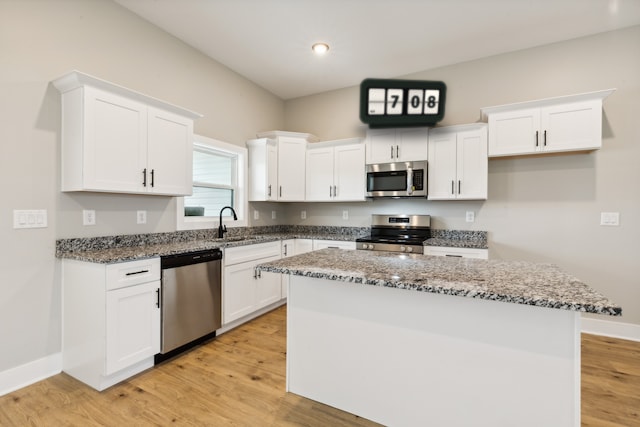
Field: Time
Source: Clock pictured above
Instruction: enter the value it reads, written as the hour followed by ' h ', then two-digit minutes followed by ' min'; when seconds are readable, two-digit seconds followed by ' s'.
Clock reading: 7 h 08 min
